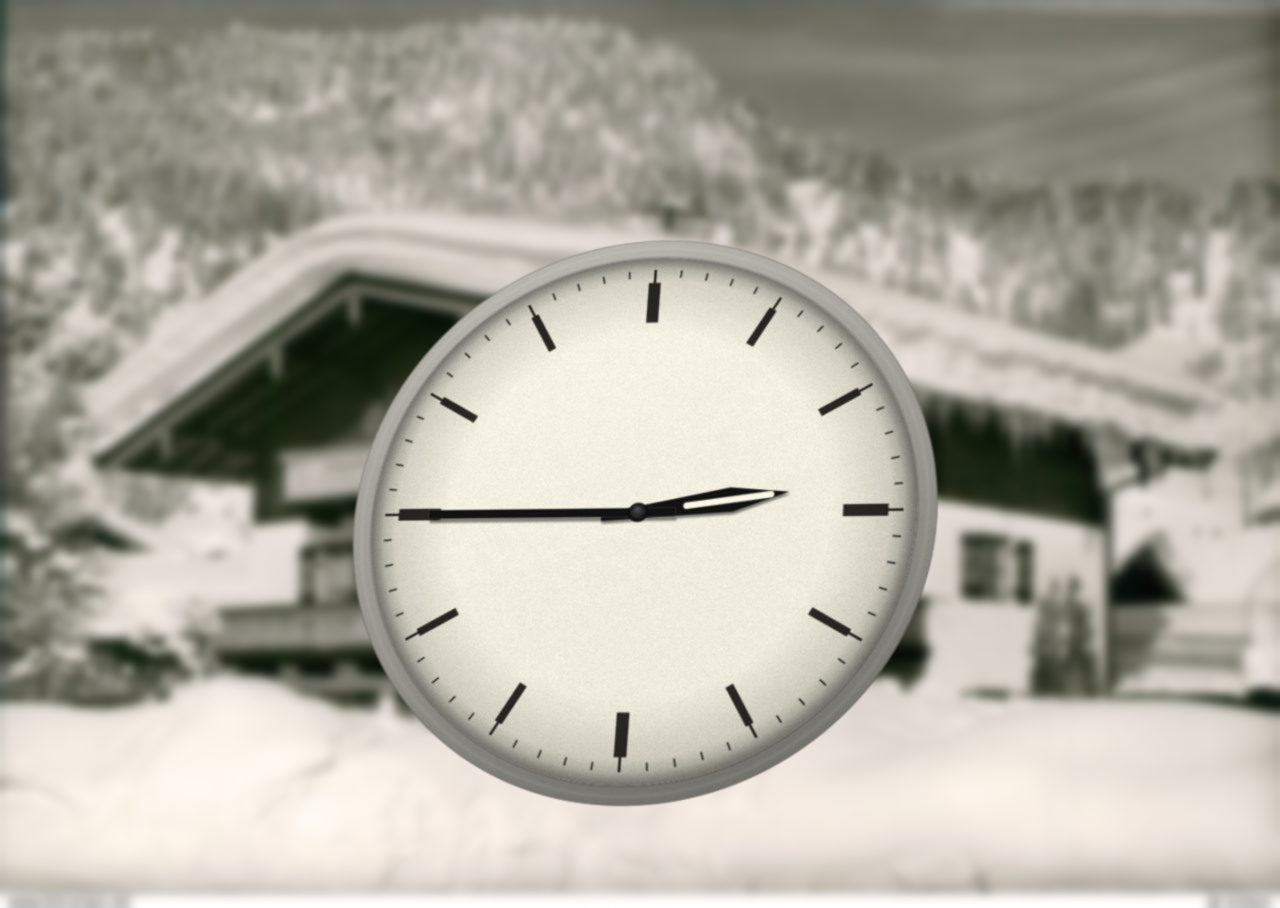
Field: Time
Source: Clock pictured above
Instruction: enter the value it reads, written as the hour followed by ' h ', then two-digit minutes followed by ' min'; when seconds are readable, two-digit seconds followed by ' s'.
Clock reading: 2 h 45 min
